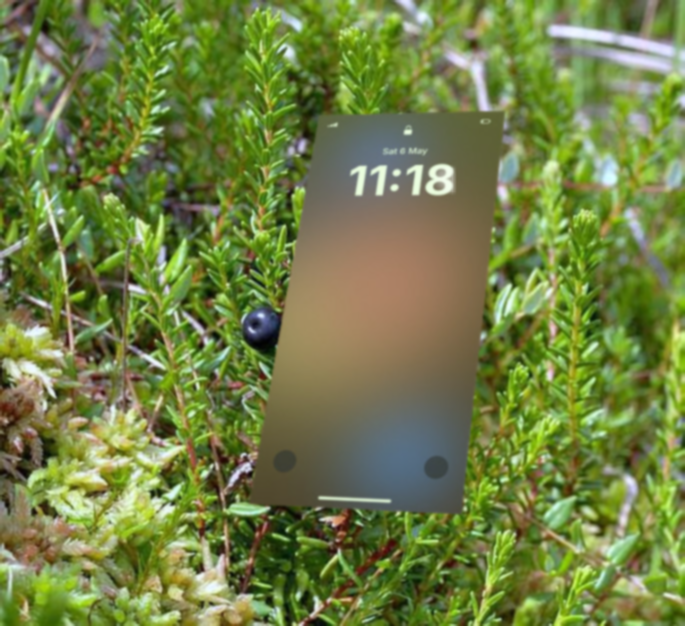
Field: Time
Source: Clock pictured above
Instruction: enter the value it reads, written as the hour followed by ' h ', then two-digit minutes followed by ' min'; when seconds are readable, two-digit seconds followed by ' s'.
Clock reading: 11 h 18 min
